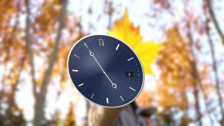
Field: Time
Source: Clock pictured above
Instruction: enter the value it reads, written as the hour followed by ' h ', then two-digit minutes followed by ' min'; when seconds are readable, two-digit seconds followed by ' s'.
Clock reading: 4 h 55 min
